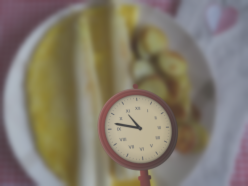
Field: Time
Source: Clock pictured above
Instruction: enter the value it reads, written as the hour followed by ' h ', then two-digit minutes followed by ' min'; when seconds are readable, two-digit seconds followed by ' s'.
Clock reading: 10 h 47 min
